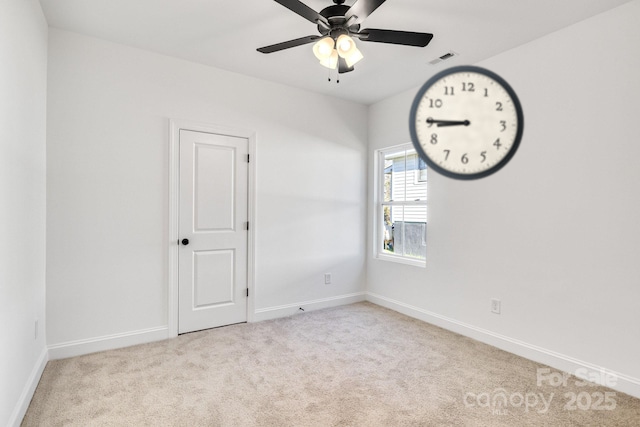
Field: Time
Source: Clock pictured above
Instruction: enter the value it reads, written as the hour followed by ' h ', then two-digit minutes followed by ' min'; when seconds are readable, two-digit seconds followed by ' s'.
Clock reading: 8 h 45 min
